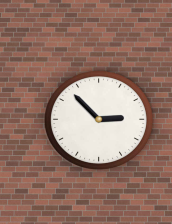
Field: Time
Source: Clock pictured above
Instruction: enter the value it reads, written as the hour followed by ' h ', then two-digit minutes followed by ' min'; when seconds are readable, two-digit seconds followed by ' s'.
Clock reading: 2 h 53 min
